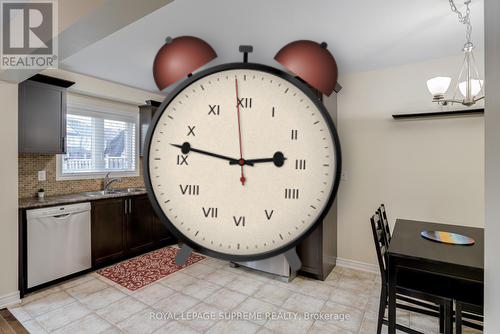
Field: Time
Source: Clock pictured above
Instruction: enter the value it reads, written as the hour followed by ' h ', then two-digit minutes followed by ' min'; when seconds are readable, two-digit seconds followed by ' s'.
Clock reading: 2 h 46 min 59 s
